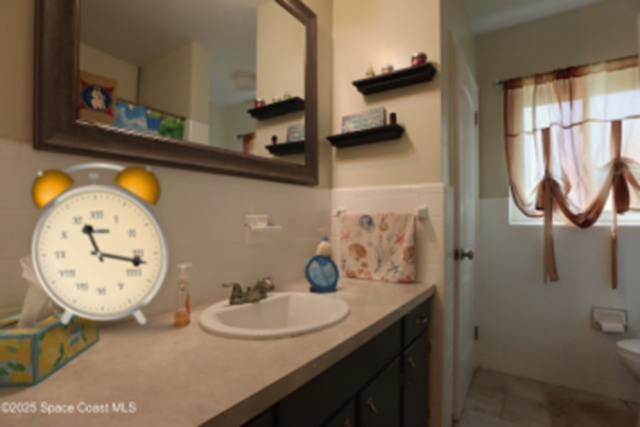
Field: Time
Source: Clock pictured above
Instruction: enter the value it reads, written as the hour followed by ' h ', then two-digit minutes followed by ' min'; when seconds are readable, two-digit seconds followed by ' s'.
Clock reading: 11 h 17 min
